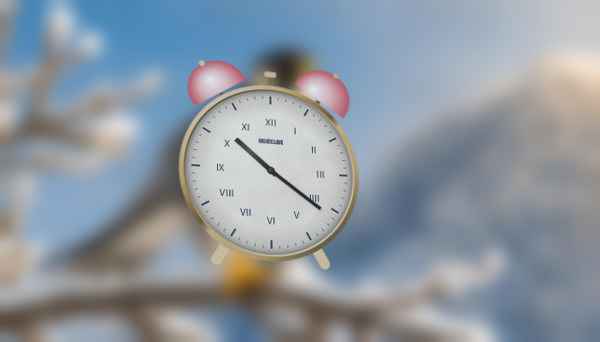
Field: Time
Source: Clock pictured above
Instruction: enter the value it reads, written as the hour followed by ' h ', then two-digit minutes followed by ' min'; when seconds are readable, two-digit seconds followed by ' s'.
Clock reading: 10 h 21 min
